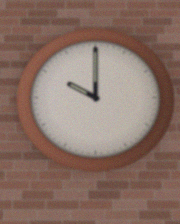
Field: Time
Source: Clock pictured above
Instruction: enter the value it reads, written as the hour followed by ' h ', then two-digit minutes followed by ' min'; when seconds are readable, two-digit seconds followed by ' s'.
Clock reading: 10 h 00 min
